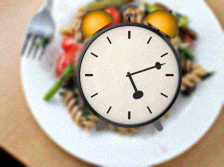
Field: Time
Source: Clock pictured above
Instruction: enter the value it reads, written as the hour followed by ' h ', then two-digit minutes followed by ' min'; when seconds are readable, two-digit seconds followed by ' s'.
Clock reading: 5 h 12 min
